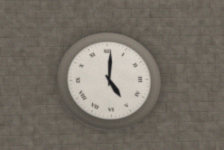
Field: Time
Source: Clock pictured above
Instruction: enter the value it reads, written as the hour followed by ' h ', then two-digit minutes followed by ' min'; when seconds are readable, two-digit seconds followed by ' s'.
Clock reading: 5 h 01 min
